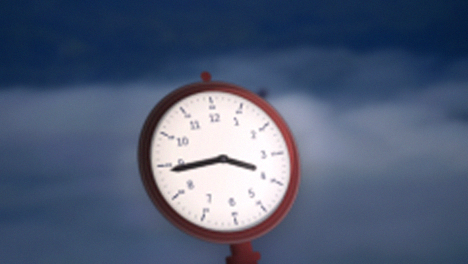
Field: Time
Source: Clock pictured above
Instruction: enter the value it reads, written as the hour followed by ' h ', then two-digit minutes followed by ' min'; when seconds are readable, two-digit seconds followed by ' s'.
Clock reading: 3 h 44 min
